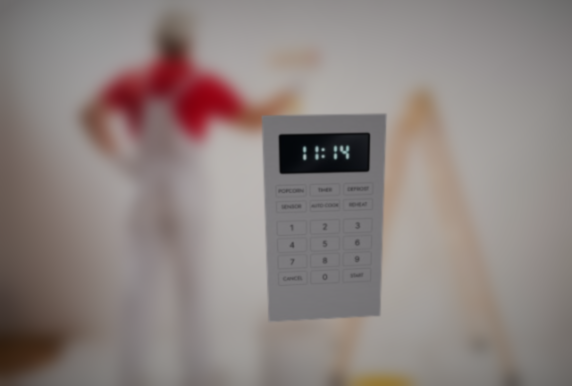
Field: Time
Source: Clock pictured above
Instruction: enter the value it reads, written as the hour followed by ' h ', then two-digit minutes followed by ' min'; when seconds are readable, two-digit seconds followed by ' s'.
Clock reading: 11 h 14 min
